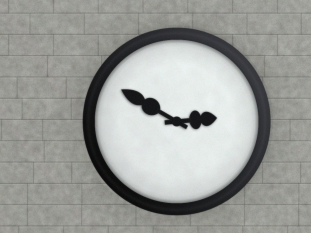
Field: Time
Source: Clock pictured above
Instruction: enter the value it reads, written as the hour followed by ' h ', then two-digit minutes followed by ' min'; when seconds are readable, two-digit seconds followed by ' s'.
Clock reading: 2 h 50 min
